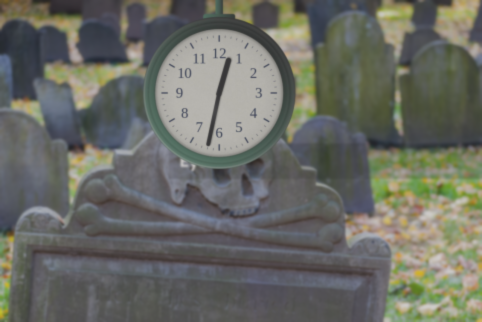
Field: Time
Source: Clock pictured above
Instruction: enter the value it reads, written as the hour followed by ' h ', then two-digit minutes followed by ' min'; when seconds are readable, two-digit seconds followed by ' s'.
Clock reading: 12 h 32 min
